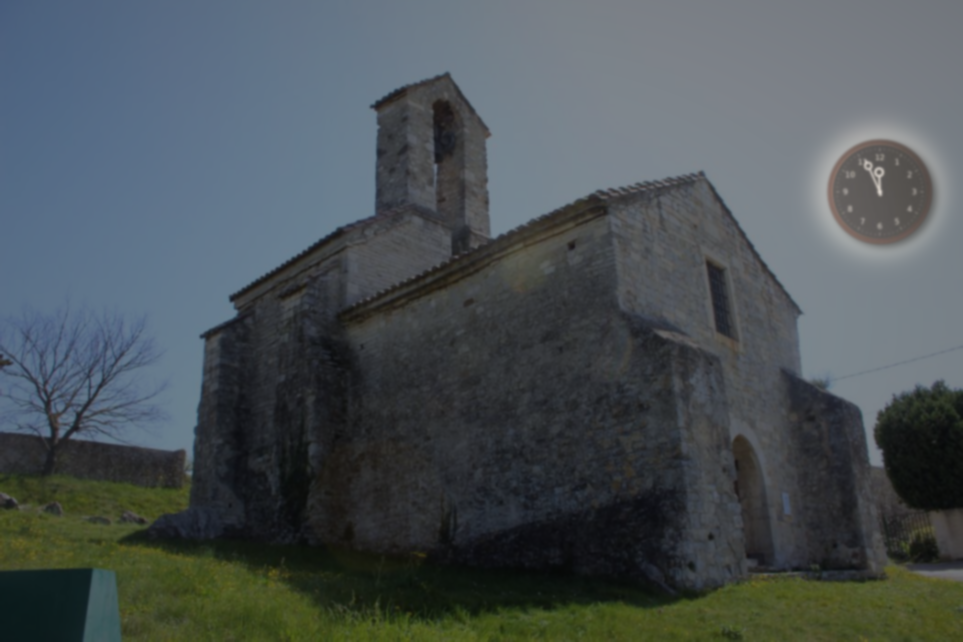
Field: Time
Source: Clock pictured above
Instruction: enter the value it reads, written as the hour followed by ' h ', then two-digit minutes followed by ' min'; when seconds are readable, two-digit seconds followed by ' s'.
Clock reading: 11 h 56 min
